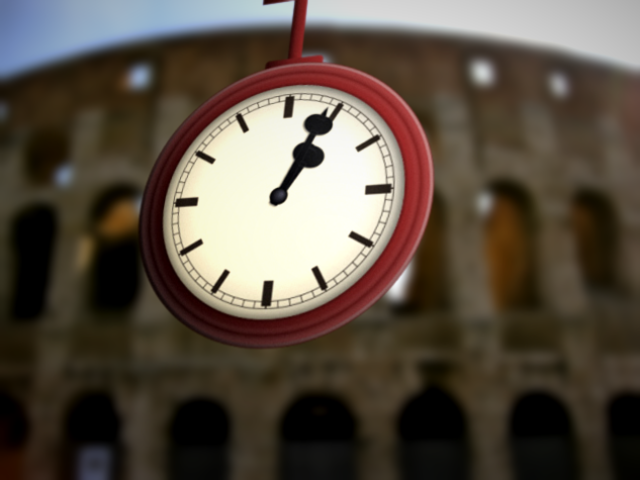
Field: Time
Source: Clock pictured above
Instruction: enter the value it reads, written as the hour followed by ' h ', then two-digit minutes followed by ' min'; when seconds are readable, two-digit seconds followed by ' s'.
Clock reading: 1 h 04 min
